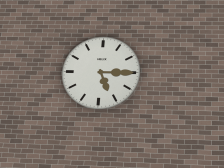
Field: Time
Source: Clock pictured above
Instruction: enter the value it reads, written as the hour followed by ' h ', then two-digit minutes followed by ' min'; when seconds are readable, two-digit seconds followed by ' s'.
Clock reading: 5 h 15 min
